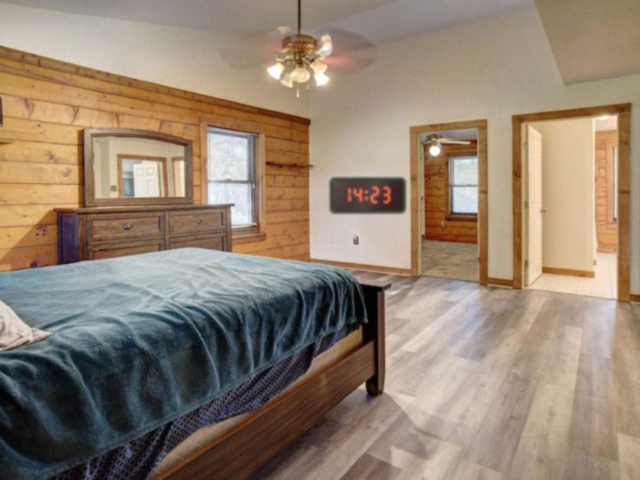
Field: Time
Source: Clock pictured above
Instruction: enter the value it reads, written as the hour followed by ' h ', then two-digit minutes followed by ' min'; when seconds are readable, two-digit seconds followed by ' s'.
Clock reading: 14 h 23 min
